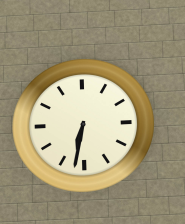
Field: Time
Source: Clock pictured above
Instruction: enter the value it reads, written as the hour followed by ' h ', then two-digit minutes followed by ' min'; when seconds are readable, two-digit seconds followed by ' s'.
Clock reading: 6 h 32 min
